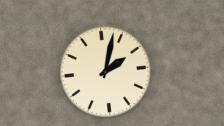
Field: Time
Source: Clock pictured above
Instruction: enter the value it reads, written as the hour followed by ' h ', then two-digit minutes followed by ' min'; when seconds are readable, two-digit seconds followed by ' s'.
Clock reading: 2 h 03 min
